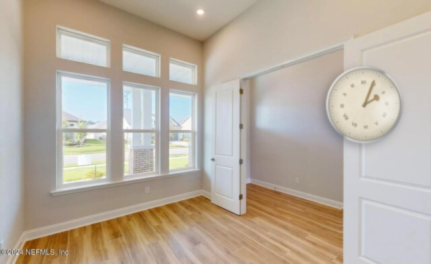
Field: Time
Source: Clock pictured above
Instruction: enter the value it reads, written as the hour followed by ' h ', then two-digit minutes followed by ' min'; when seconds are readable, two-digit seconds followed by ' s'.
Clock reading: 2 h 04 min
